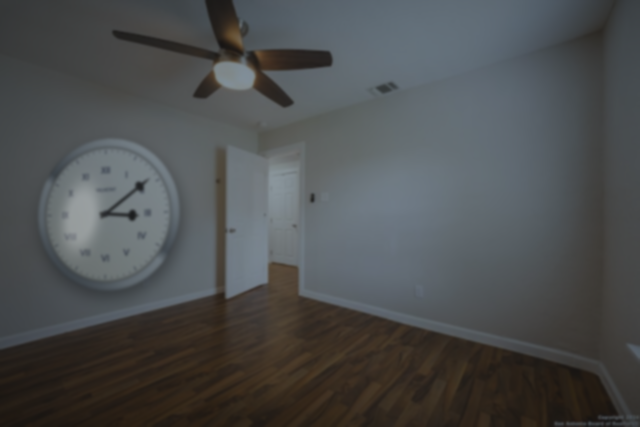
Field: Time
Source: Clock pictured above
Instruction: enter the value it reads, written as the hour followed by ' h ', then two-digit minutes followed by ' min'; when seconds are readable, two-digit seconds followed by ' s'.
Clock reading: 3 h 09 min
